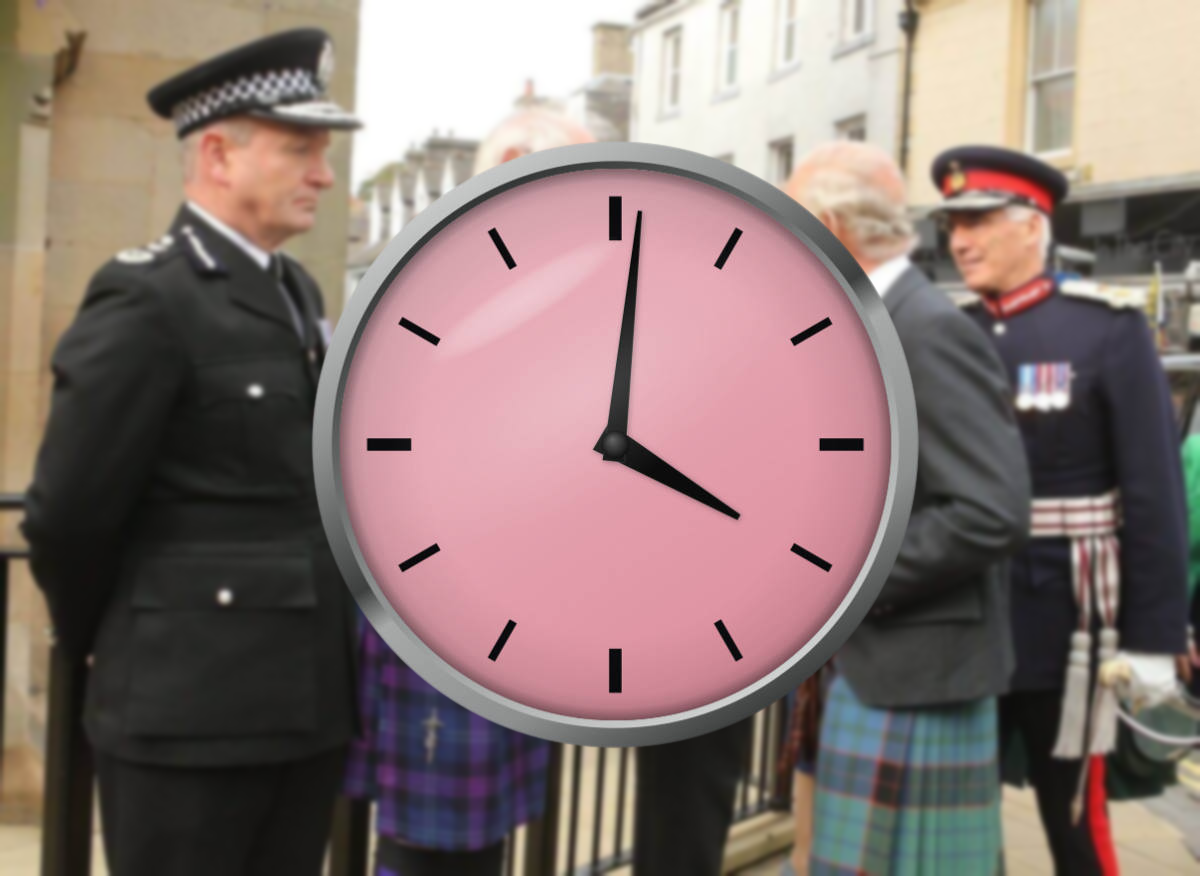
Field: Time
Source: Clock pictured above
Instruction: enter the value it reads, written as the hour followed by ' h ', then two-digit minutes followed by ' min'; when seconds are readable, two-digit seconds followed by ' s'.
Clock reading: 4 h 01 min
